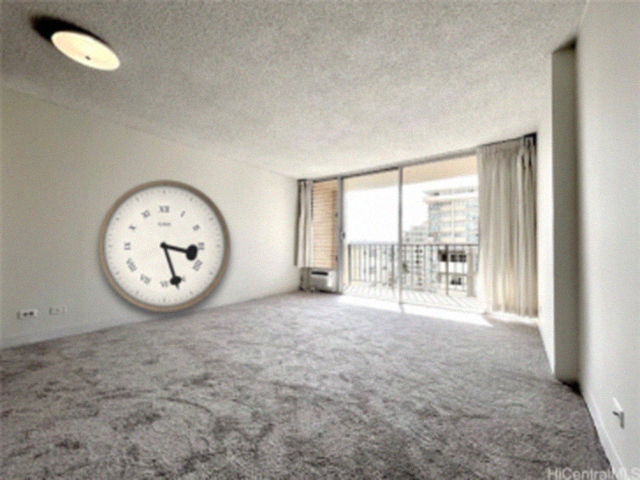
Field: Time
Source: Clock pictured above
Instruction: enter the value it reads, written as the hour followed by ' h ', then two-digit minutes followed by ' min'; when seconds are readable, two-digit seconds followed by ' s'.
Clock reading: 3 h 27 min
